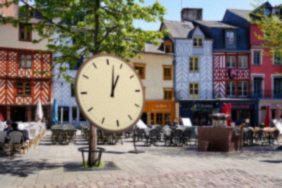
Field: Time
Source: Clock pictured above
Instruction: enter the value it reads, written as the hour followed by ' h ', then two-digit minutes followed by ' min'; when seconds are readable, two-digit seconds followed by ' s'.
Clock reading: 1 h 02 min
